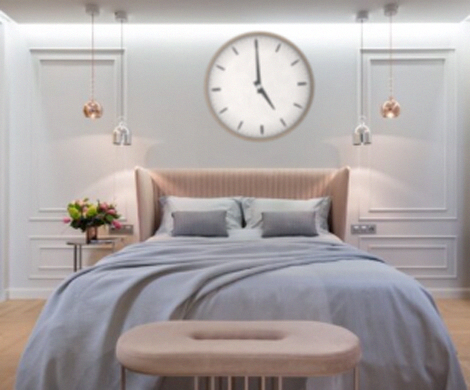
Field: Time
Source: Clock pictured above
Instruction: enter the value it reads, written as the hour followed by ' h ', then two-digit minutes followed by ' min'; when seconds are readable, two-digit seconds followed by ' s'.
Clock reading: 5 h 00 min
